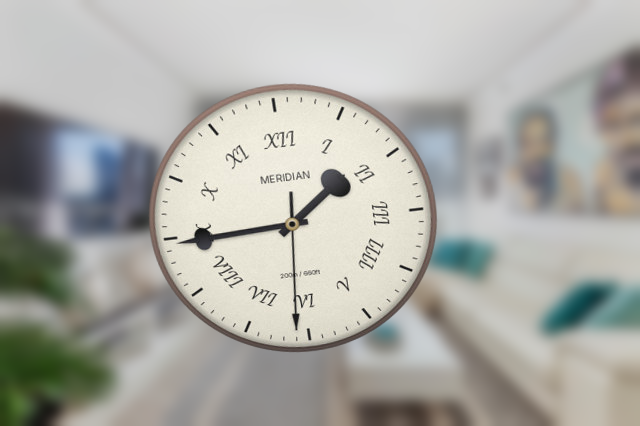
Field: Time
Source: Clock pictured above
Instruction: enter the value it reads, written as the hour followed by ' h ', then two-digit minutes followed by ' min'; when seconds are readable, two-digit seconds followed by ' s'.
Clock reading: 1 h 44 min 31 s
